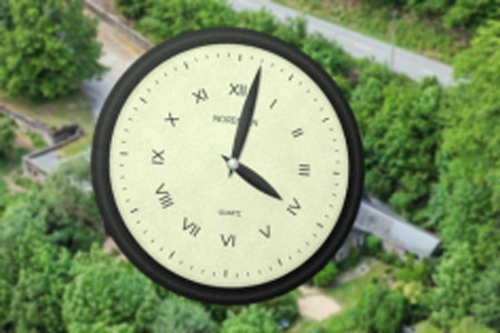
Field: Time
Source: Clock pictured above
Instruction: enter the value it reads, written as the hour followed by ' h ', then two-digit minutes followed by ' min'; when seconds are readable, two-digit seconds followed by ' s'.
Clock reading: 4 h 02 min
